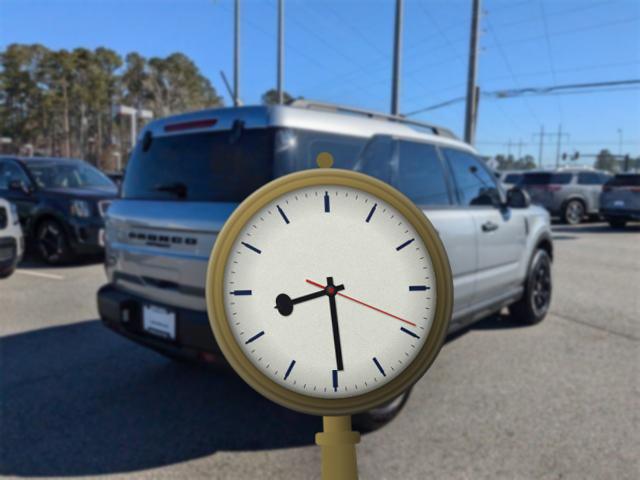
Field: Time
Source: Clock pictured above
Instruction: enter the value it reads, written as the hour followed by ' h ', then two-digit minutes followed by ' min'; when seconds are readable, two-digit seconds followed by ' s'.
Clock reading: 8 h 29 min 19 s
